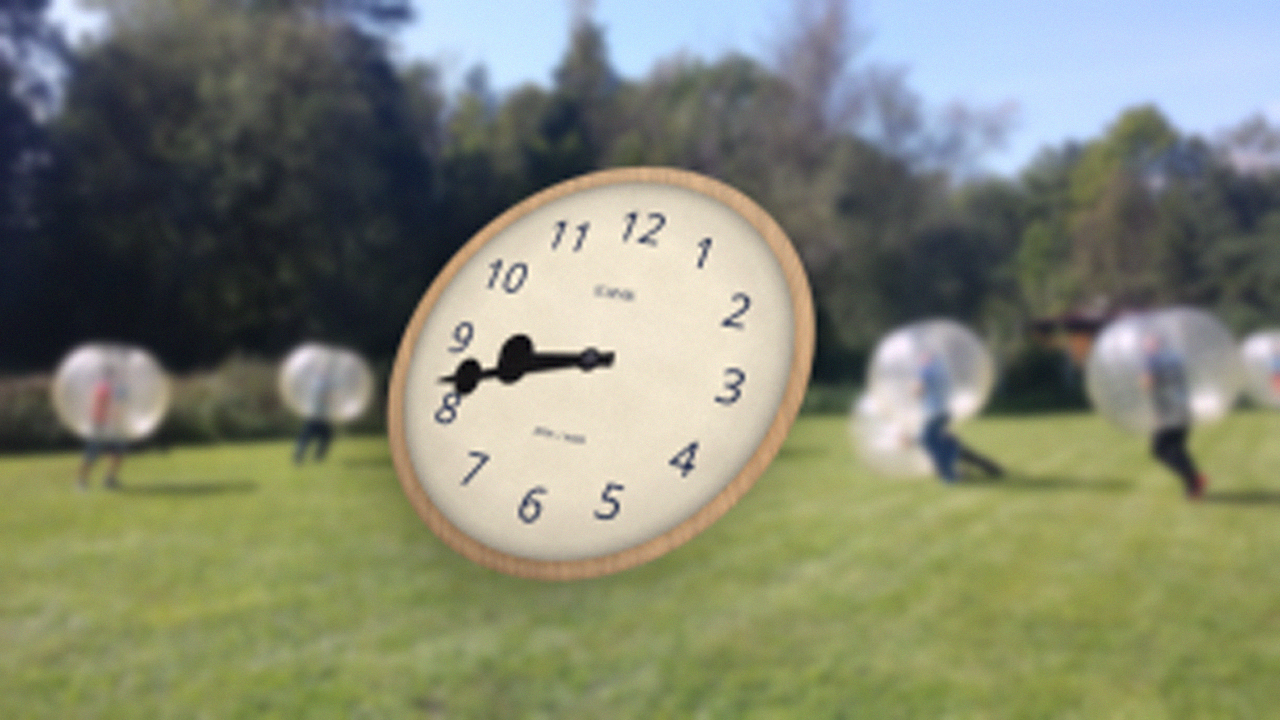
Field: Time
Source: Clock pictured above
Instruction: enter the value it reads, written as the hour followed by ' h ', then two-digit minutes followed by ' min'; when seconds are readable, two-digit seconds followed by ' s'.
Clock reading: 8 h 42 min
